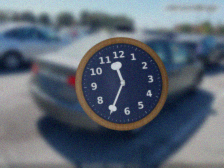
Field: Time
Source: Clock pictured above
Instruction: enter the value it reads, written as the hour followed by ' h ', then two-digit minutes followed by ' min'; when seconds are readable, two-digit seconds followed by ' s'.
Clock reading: 11 h 35 min
